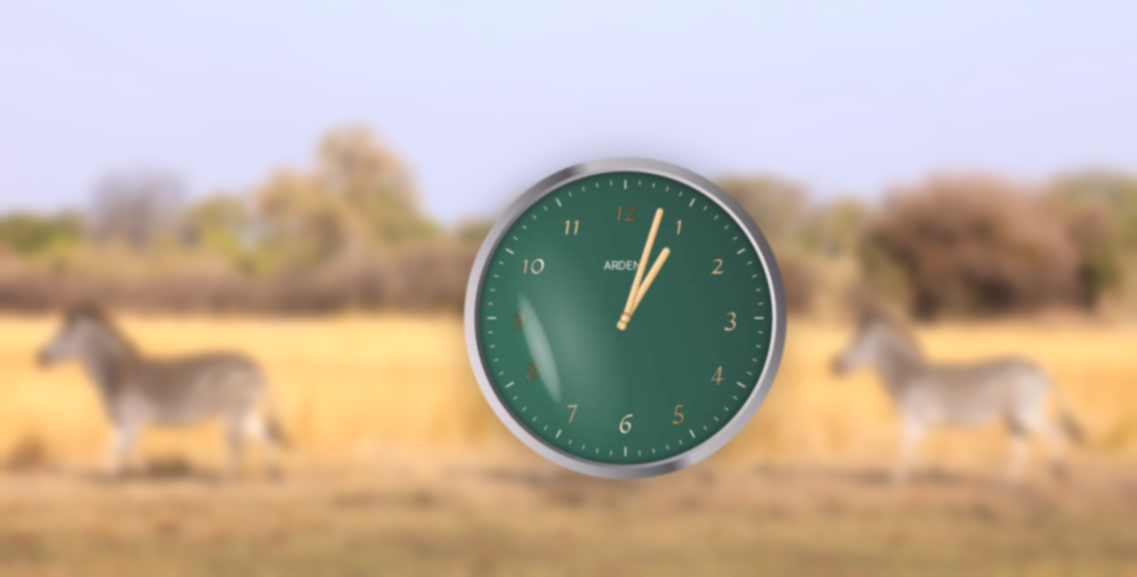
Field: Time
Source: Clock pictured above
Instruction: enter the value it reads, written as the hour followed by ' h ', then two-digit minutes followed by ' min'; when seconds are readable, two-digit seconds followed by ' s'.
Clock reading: 1 h 03 min
